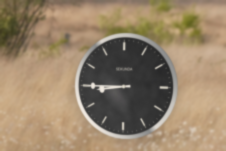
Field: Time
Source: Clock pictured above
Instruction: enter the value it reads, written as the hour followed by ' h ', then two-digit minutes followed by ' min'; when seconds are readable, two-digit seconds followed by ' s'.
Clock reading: 8 h 45 min
